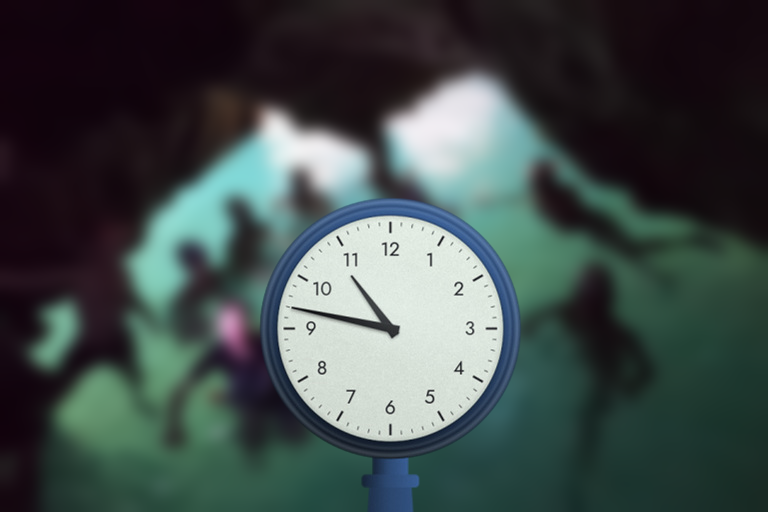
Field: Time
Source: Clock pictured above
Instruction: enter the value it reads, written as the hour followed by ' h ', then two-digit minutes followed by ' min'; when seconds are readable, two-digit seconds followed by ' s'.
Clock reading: 10 h 47 min
